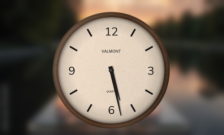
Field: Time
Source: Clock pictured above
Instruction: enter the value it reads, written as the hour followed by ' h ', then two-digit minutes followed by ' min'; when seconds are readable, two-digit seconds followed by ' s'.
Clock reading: 5 h 28 min
